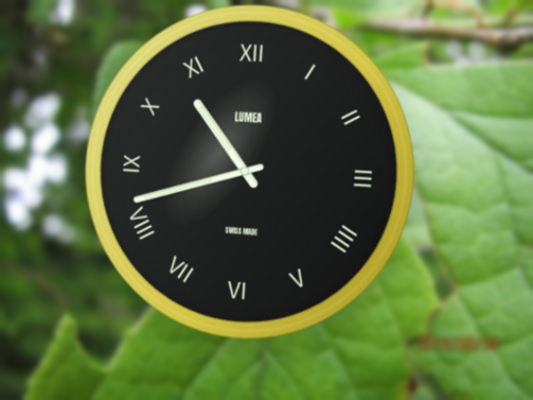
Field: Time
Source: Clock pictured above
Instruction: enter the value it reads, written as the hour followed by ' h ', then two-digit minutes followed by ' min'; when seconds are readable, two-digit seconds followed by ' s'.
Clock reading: 10 h 42 min
